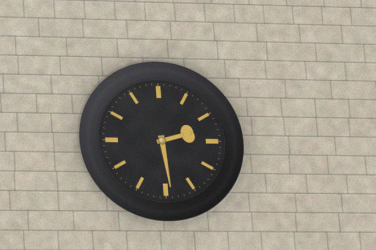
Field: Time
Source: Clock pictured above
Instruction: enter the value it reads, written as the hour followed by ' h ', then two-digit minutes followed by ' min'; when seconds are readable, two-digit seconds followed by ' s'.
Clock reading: 2 h 29 min
